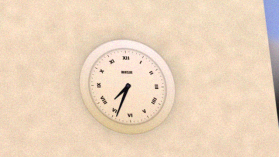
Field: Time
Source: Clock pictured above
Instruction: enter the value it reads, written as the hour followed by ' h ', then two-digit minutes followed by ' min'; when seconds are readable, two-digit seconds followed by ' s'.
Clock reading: 7 h 34 min
